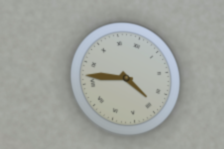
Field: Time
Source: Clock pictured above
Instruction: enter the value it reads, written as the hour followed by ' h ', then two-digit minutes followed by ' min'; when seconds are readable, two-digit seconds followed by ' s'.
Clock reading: 3 h 42 min
